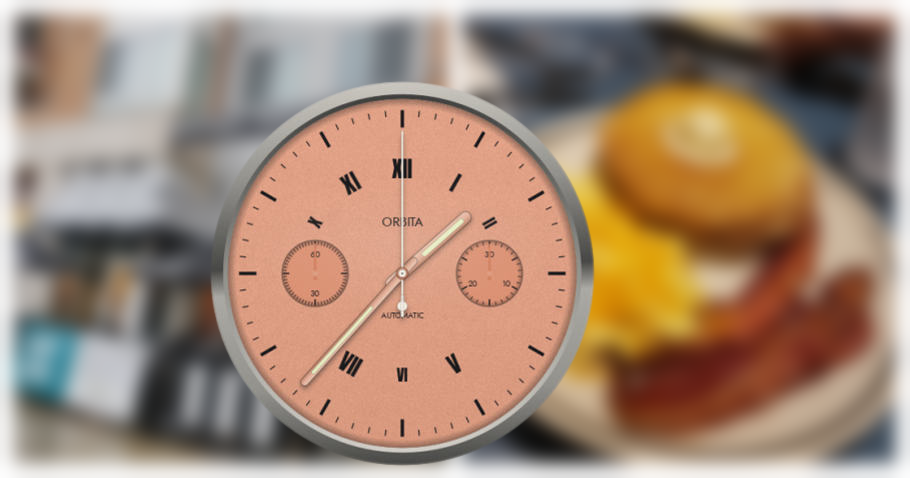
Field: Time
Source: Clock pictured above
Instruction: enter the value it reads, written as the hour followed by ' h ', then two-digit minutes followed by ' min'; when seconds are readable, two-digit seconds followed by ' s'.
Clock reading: 1 h 37 min 00 s
